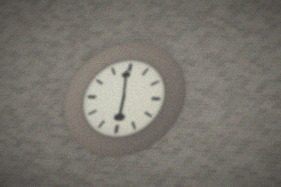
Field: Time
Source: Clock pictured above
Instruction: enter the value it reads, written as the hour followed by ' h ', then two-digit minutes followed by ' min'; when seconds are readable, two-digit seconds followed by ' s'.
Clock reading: 5 h 59 min
